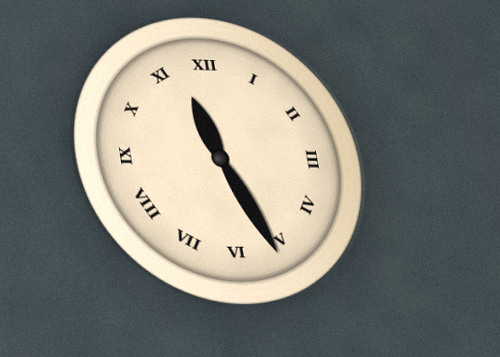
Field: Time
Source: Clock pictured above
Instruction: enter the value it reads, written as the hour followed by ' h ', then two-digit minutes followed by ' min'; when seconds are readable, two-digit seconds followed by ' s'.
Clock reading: 11 h 26 min
